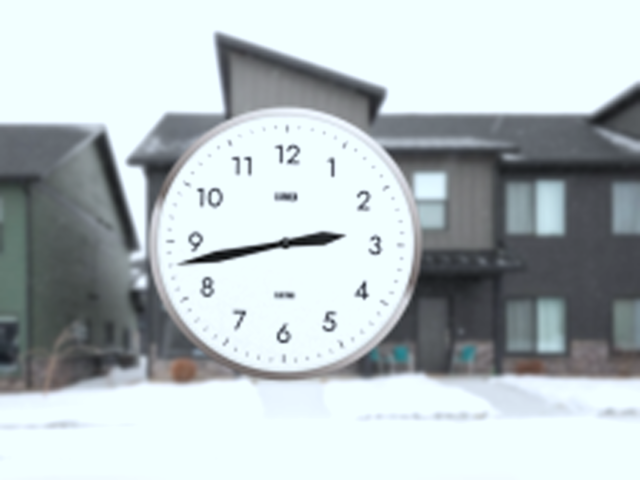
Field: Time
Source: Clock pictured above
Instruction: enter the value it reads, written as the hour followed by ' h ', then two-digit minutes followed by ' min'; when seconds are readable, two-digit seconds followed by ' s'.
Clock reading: 2 h 43 min
